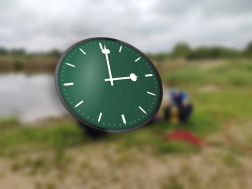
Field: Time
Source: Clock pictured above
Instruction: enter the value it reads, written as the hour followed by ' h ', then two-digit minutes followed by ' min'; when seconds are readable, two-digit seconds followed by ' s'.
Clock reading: 3 h 01 min
